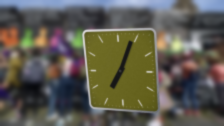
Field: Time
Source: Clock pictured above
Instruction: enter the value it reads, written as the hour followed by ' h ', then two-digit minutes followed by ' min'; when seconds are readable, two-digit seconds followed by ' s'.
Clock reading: 7 h 04 min
